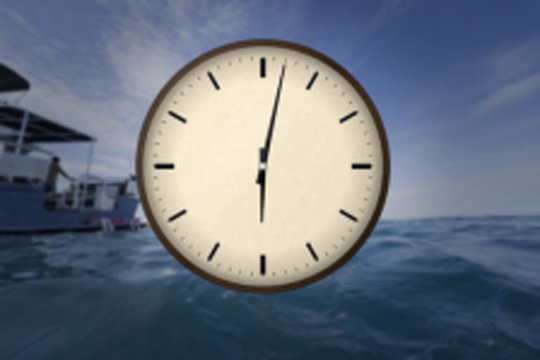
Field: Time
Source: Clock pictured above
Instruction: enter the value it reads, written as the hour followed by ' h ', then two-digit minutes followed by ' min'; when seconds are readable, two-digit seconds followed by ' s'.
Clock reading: 6 h 02 min
